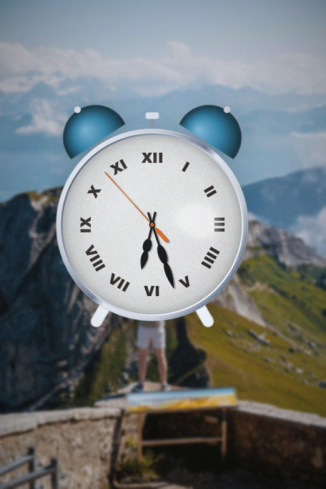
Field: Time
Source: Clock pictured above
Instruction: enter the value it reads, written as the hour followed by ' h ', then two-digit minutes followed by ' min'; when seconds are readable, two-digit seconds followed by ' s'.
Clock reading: 6 h 26 min 53 s
